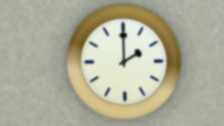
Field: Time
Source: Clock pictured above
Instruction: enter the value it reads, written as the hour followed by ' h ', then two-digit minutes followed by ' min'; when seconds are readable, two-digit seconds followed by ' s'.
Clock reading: 2 h 00 min
